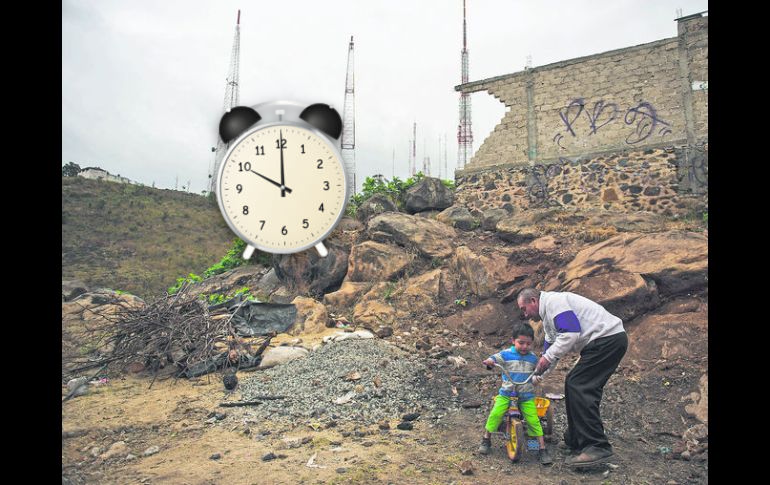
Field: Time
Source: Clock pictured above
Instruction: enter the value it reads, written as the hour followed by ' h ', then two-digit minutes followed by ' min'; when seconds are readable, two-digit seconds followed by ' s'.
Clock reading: 10 h 00 min
